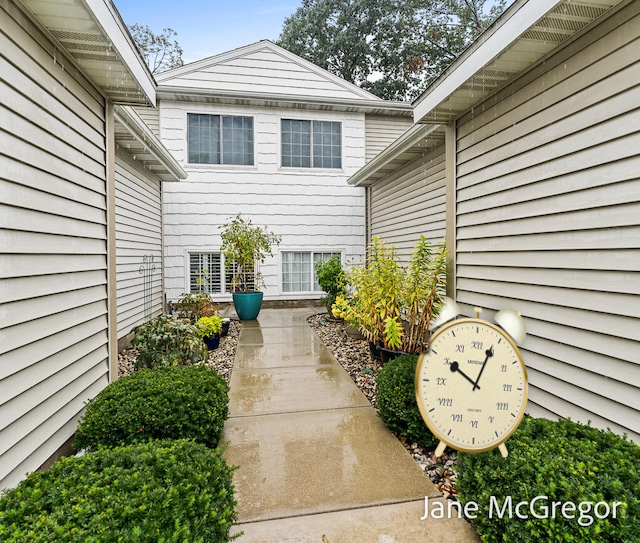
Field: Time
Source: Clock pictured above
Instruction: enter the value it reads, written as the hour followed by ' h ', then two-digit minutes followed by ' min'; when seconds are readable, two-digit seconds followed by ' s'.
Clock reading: 10 h 04 min
